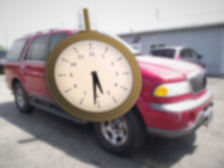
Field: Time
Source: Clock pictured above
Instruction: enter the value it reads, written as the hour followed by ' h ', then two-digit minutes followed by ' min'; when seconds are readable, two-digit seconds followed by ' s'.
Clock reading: 5 h 31 min
